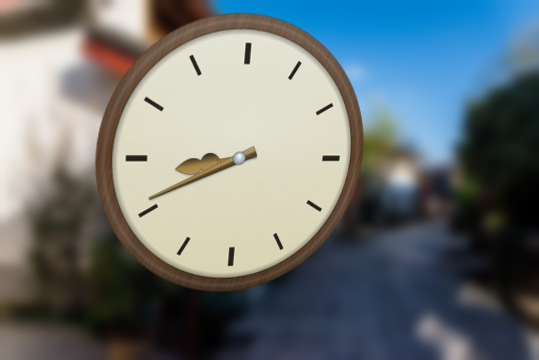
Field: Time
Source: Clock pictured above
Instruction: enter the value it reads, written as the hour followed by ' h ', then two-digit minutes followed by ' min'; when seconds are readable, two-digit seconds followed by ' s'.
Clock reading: 8 h 41 min
